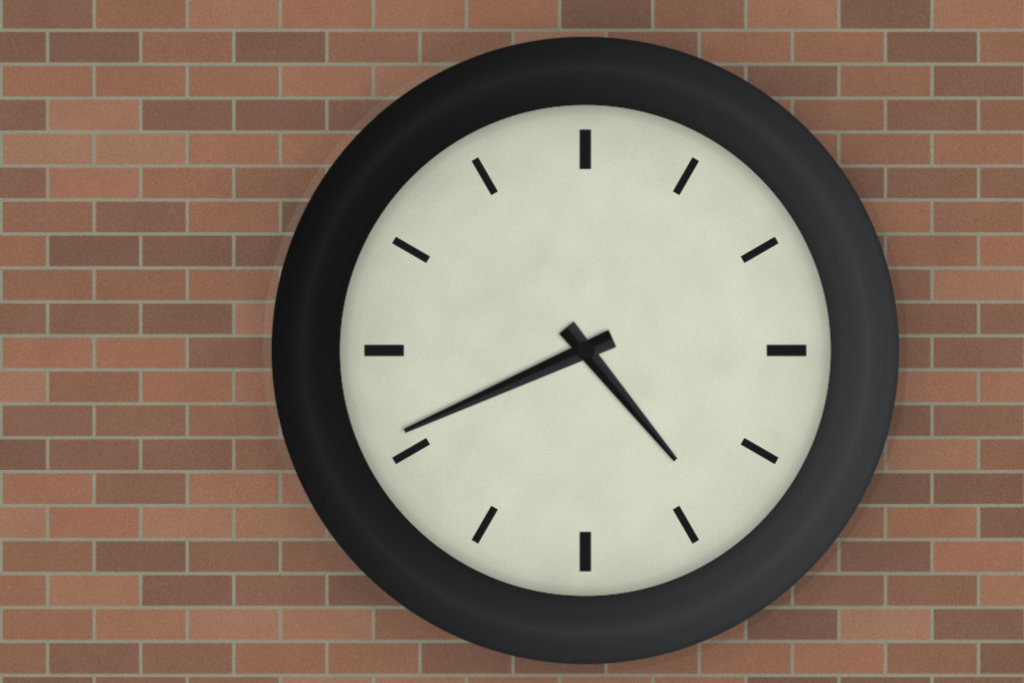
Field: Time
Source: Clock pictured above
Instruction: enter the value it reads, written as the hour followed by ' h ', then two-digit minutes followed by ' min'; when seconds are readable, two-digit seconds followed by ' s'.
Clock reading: 4 h 41 min
